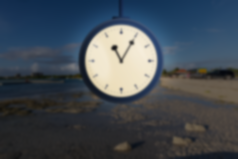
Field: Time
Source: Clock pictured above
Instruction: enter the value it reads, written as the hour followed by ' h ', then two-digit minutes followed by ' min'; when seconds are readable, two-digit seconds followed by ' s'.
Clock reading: 11 h 05 min
